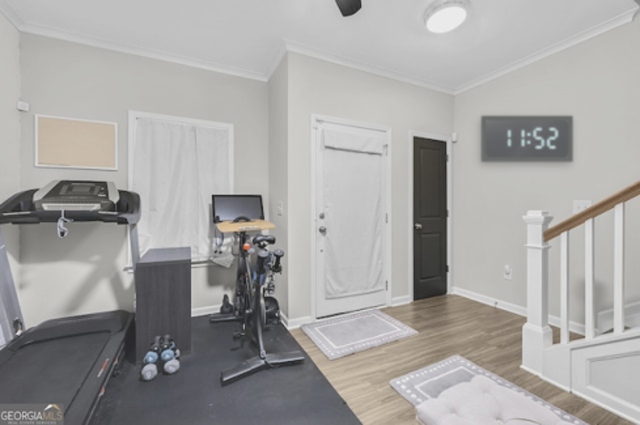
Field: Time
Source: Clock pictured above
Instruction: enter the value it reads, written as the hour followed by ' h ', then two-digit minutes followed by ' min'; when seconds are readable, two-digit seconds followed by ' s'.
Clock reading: 11 h 52 min
